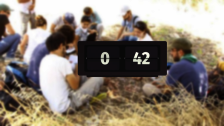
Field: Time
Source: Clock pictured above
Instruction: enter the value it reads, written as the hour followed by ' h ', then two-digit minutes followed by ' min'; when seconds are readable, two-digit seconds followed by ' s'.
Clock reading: 0 h 42 min
